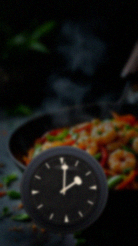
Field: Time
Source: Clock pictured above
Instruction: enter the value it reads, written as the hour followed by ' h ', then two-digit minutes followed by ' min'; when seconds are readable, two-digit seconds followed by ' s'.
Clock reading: 2 h 01 min
